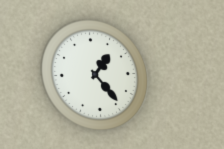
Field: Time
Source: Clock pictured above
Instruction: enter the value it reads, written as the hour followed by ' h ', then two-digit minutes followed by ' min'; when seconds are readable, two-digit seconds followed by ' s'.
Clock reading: 1 h 24 min
